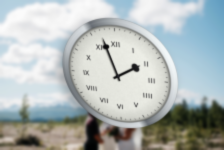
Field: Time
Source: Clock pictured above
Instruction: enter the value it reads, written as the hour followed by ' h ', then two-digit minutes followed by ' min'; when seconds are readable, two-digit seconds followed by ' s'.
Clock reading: 1 h 57 min
